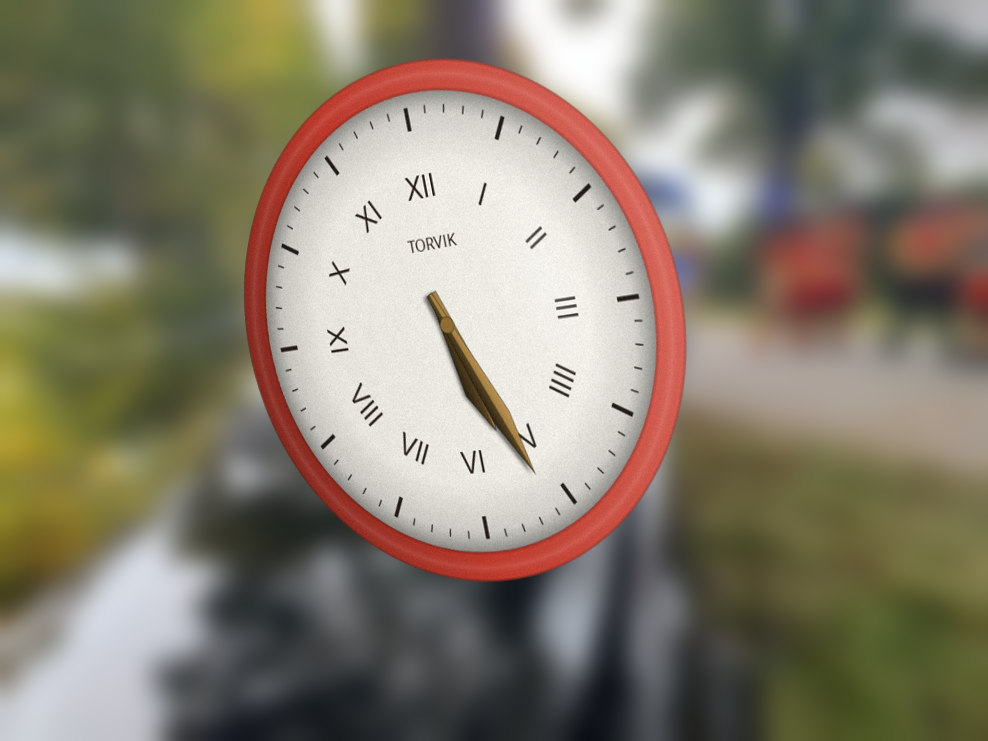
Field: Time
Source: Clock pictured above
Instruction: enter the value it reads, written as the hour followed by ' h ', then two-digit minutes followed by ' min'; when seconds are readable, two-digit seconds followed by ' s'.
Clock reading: 5 h 26 min
